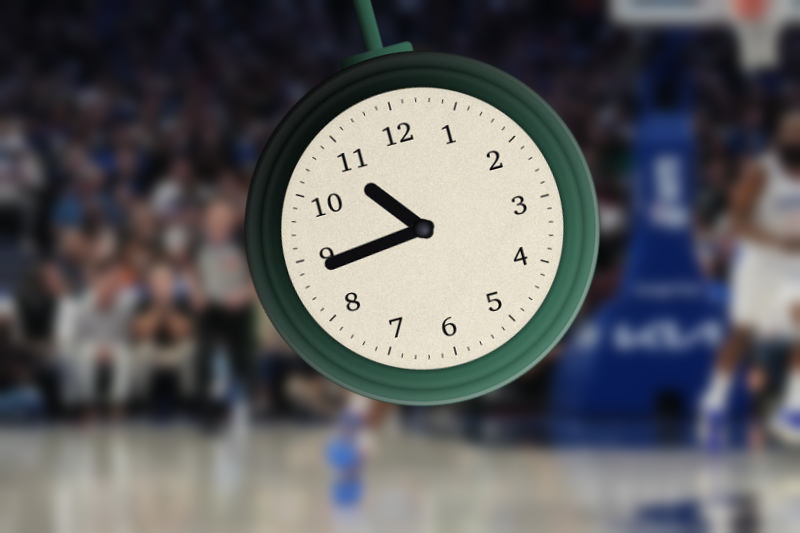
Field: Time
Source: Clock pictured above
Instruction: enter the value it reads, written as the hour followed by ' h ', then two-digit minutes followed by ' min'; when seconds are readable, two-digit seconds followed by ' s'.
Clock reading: 10 h 44 min
